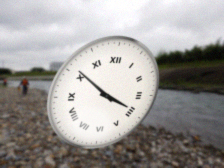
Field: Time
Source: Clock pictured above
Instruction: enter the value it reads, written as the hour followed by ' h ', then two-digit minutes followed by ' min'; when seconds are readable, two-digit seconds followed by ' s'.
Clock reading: 3 h 51 min
